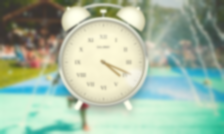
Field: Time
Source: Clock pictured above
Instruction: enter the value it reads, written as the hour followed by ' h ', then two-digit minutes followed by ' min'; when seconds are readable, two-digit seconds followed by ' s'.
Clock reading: 4 h 19 min
